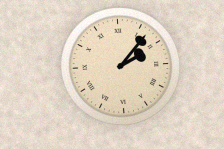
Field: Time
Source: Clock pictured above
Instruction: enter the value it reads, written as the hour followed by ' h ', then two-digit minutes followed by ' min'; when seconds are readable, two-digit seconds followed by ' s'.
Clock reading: 2 h 07 min
